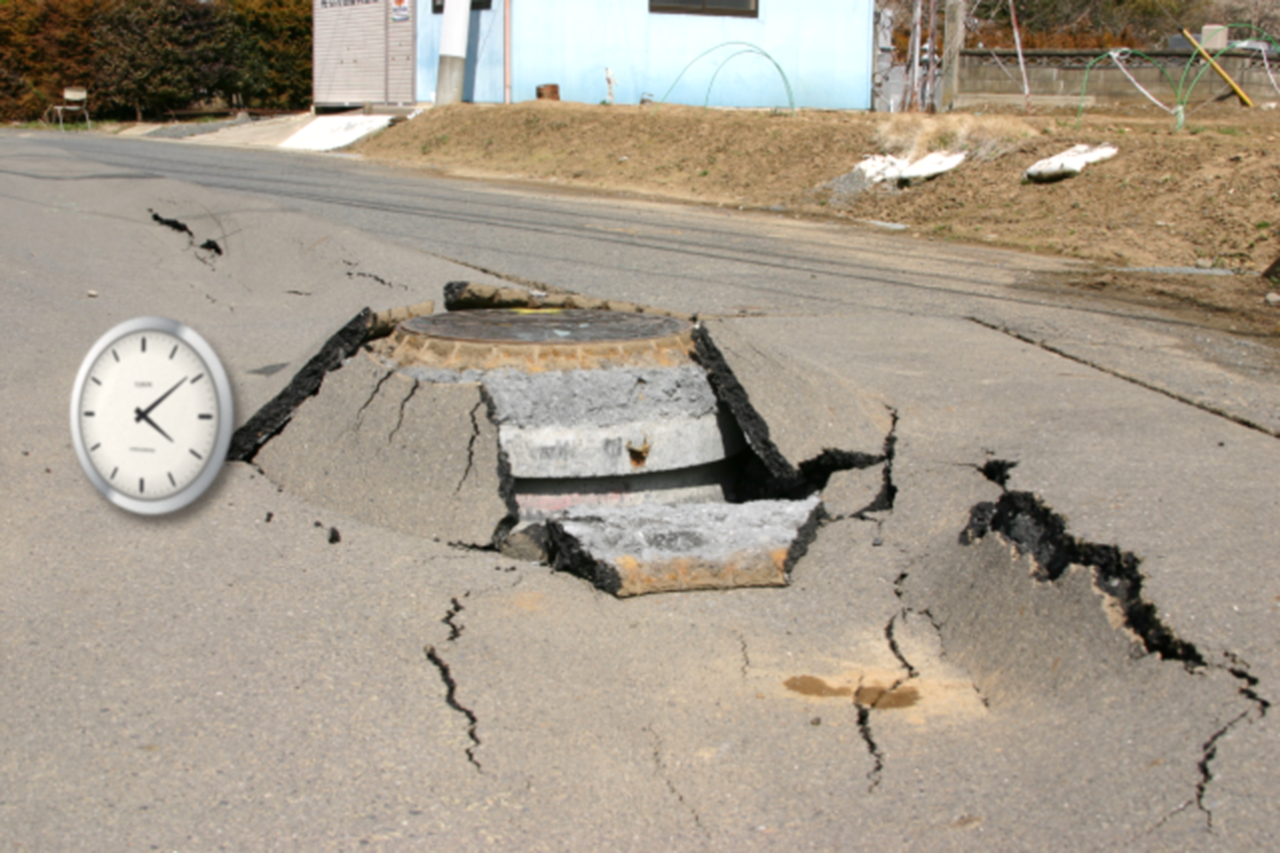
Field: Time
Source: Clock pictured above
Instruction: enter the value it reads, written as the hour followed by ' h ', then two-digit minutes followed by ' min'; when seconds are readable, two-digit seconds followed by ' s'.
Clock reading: 4 h 09 min
